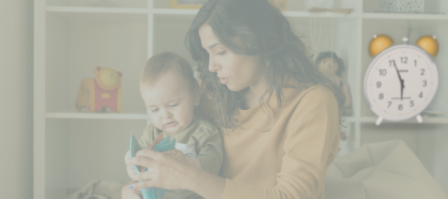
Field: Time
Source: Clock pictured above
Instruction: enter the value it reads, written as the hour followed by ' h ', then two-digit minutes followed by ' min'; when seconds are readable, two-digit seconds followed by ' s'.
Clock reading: 5 h 56 min
